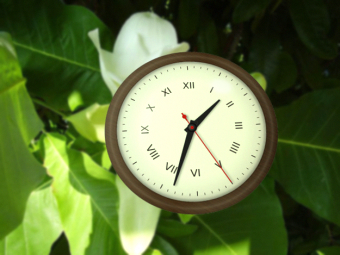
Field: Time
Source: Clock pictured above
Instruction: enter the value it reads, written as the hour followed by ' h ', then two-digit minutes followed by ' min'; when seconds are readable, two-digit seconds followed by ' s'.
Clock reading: 1 h 33 min 25 s
